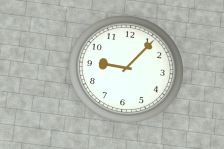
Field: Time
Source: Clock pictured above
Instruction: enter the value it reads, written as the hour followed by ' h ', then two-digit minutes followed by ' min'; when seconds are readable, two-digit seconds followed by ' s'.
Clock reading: 9 h 06 min
